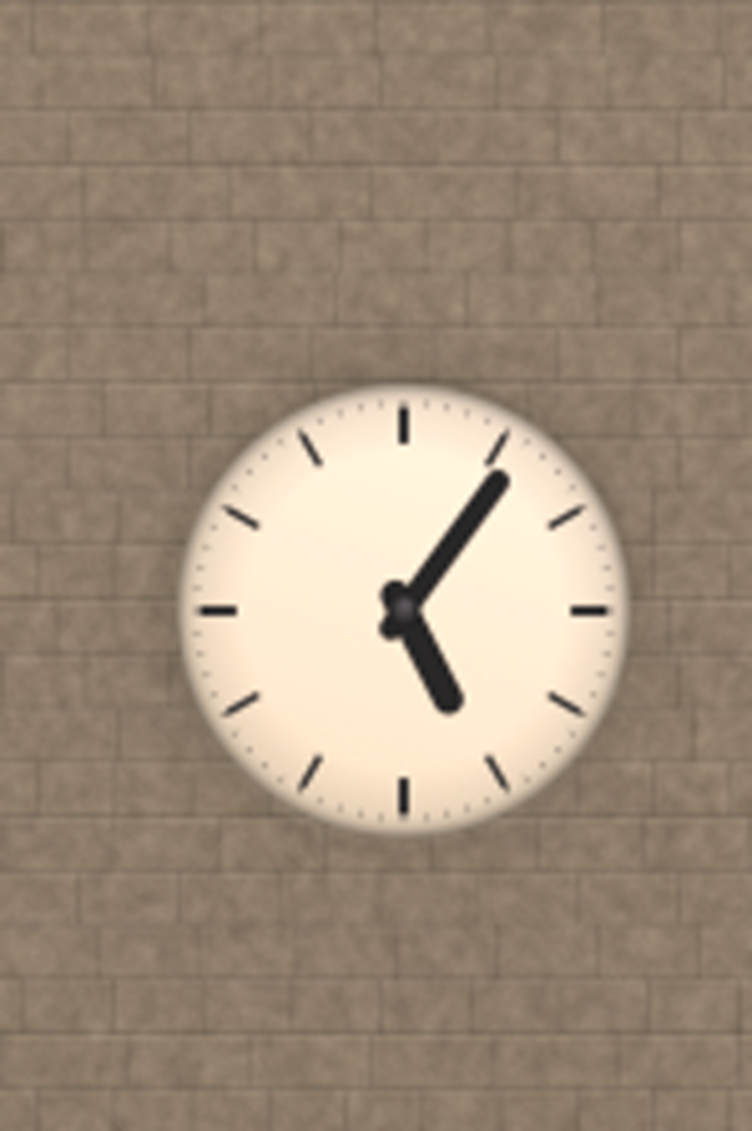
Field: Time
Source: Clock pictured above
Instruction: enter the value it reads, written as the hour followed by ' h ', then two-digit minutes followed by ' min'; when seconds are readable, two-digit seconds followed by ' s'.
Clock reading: 5 h 06 min
